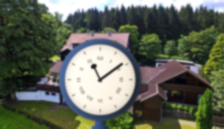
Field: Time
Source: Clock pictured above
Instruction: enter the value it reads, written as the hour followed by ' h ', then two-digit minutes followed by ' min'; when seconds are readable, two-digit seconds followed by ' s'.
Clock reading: 11 h 09 min
